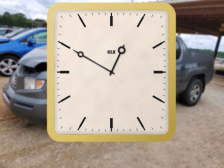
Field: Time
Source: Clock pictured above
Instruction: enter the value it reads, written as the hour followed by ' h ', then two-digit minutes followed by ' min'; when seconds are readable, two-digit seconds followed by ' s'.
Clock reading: 12 h 50 min
